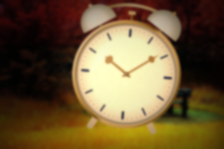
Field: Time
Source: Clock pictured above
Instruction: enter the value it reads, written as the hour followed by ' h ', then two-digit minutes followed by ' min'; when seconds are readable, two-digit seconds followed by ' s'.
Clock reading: 10 h 09 min
